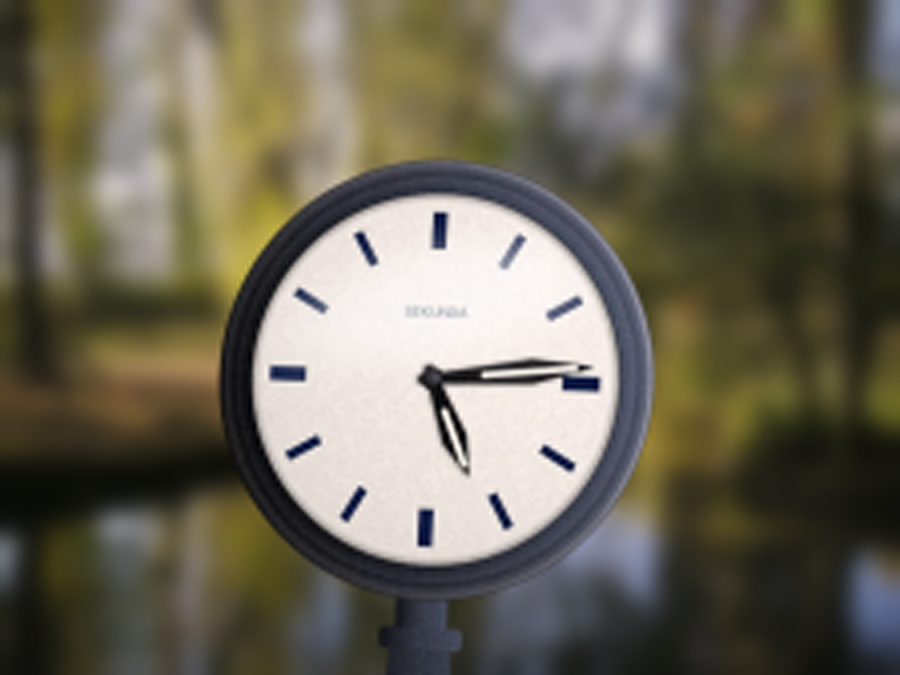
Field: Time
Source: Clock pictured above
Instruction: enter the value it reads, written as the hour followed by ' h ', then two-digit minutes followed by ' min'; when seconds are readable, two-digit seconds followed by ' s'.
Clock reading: 5 h 14 min
